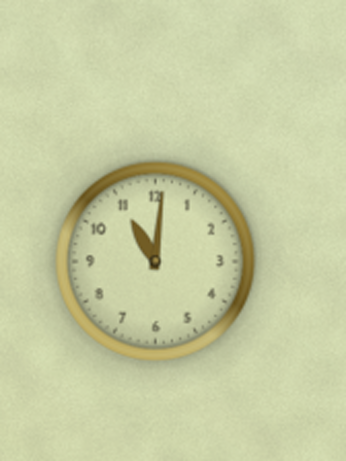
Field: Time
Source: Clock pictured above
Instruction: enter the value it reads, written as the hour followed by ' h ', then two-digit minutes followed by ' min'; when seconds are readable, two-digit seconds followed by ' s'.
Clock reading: 11 h 01 min
